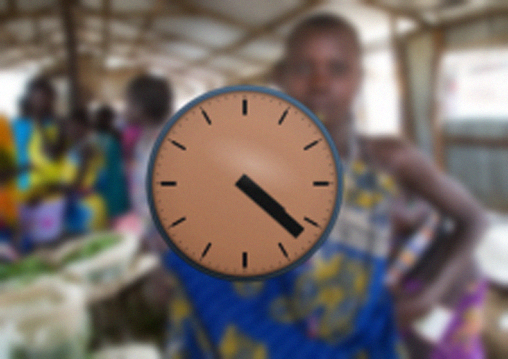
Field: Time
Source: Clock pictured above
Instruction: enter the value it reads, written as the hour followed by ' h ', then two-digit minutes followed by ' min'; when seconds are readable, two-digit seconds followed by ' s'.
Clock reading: 4 h 22 min
